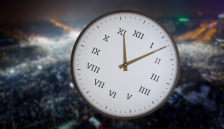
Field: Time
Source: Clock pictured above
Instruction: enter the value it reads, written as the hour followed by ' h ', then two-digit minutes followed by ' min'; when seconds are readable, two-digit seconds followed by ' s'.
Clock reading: 11 h 07 min
